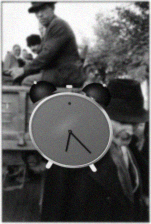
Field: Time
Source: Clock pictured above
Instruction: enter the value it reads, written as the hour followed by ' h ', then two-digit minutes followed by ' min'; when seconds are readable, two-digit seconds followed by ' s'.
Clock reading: 6 h 23 min
